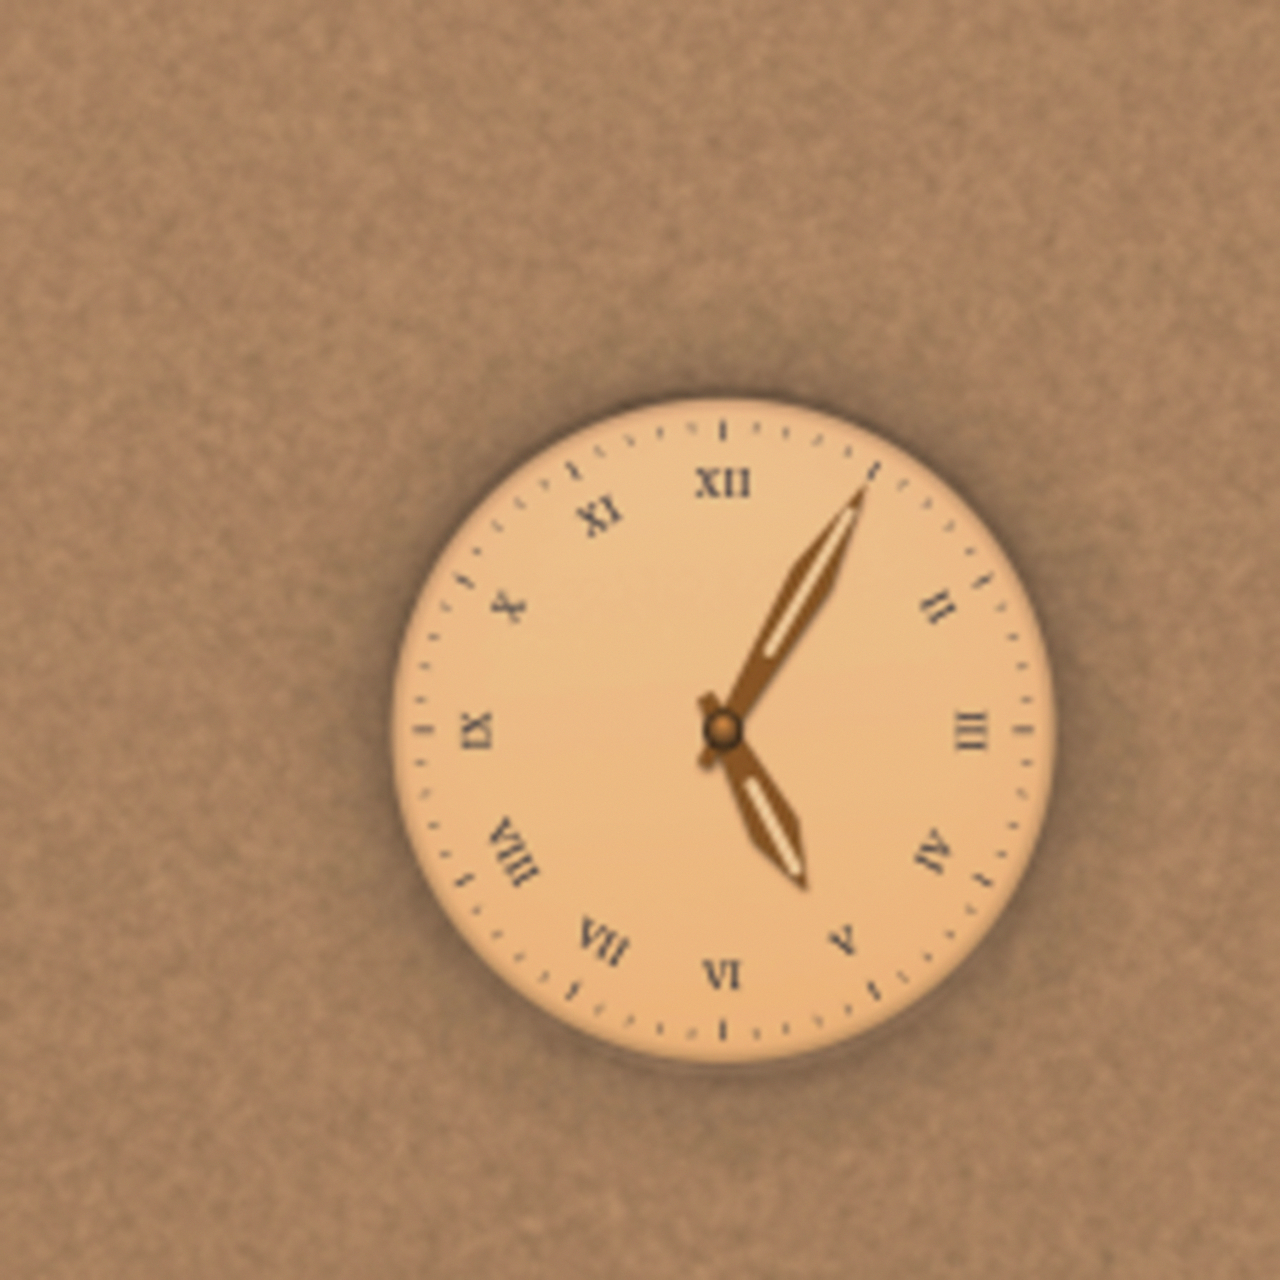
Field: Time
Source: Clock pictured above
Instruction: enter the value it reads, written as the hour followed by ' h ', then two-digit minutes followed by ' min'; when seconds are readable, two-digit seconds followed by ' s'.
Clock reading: 5 h 05 min
